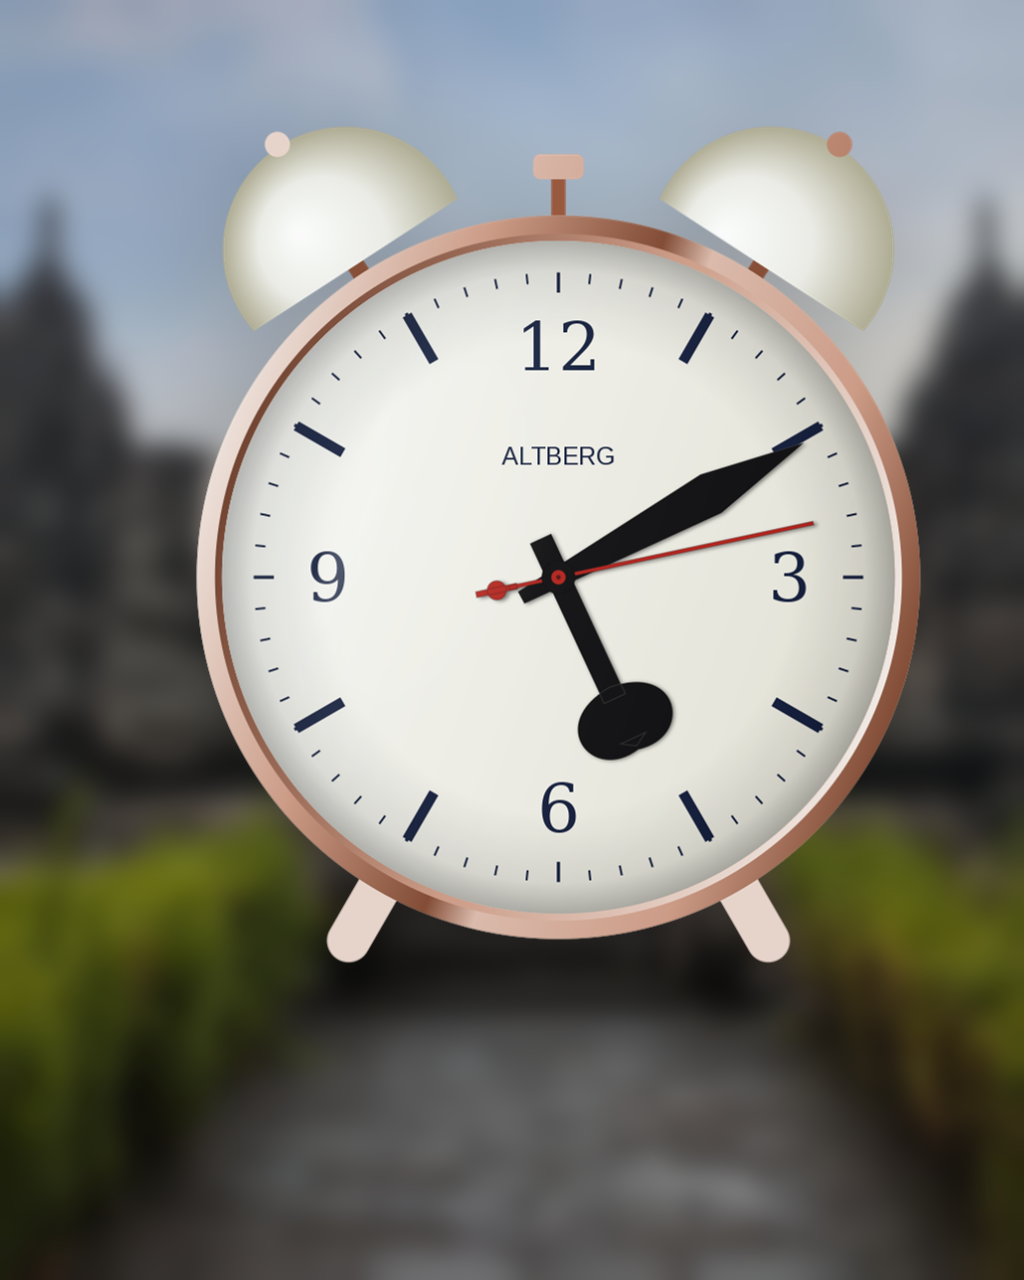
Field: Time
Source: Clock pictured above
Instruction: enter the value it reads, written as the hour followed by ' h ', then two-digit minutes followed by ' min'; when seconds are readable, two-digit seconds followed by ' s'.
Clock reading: 5 h 10 min 13 s
